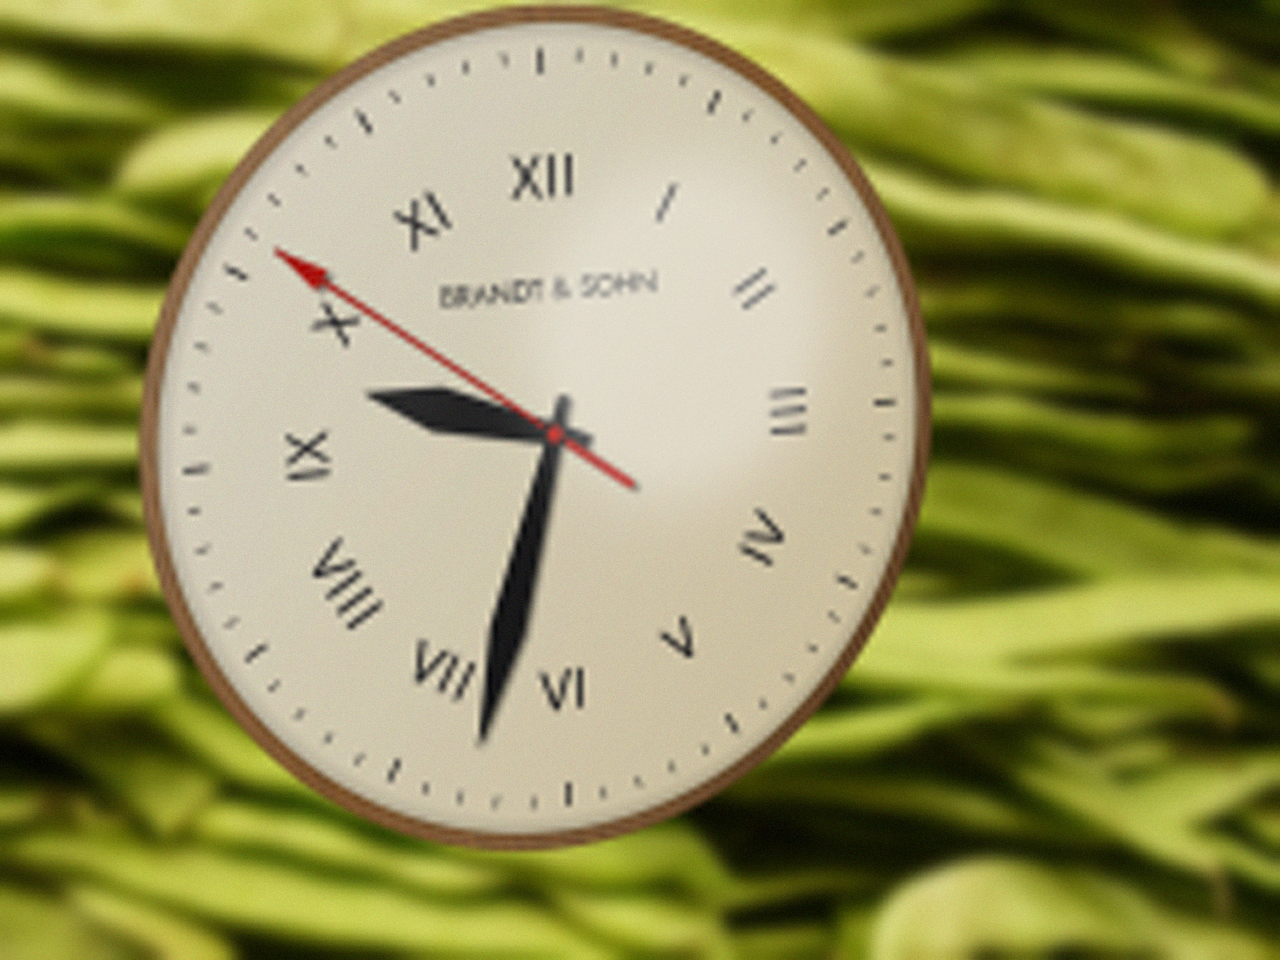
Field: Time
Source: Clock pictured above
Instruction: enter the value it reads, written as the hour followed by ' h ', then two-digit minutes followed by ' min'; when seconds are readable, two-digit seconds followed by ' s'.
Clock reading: 9 h 32 min 51 s
